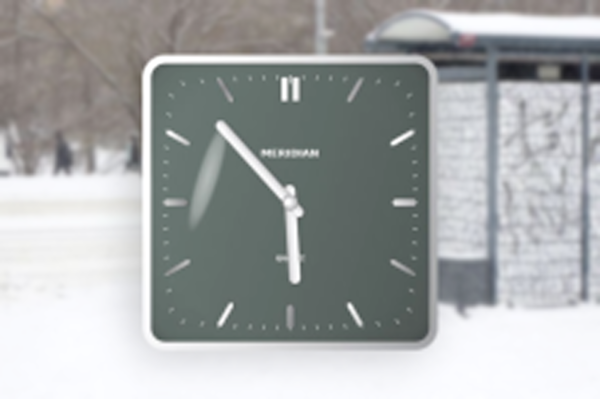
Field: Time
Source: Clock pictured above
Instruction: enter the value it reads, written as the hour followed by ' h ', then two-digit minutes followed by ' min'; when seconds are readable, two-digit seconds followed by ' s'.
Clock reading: 5 h 53 min
